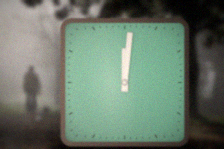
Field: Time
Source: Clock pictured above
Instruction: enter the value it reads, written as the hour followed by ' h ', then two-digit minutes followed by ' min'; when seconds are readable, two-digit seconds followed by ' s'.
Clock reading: 12 h 01 min
